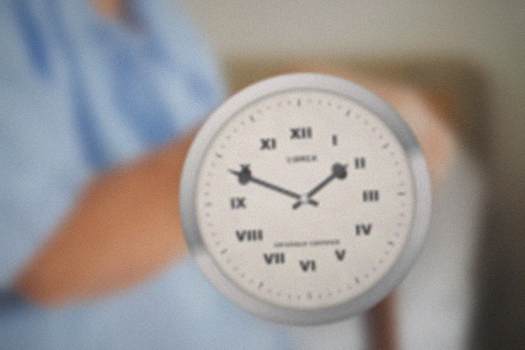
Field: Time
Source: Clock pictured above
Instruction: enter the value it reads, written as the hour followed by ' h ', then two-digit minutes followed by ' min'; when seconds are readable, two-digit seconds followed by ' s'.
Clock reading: 1 h 49 min
